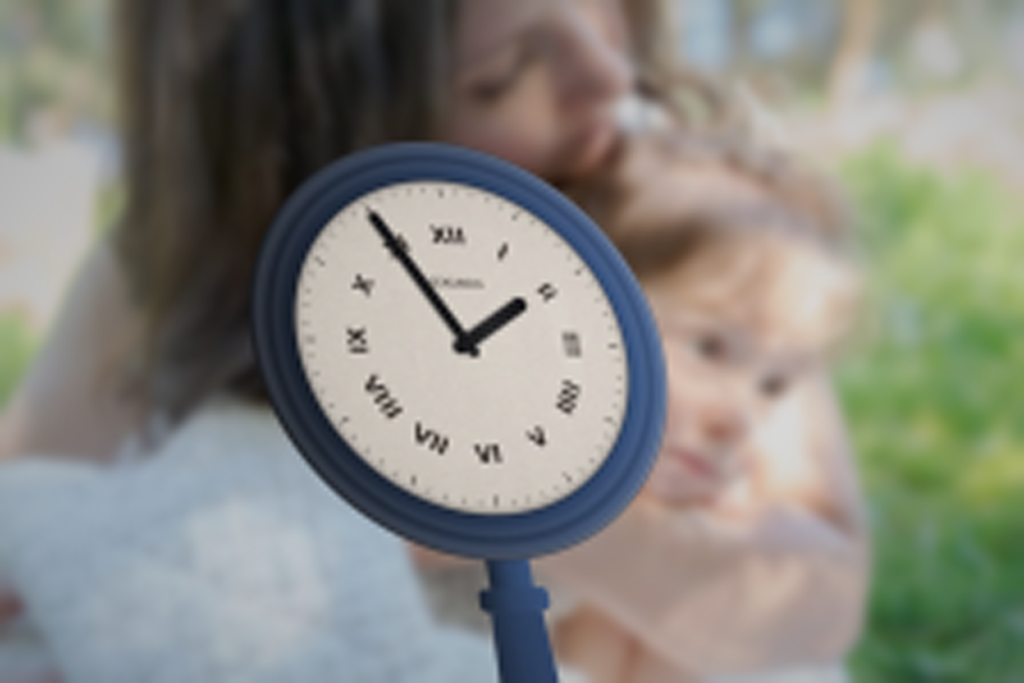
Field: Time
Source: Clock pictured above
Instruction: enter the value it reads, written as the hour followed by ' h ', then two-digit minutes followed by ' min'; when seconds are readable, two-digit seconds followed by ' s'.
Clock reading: 1 h 55 min
